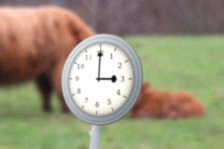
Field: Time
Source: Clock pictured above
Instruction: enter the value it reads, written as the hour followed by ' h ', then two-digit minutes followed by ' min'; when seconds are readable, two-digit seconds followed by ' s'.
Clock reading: 3 h 00 min
